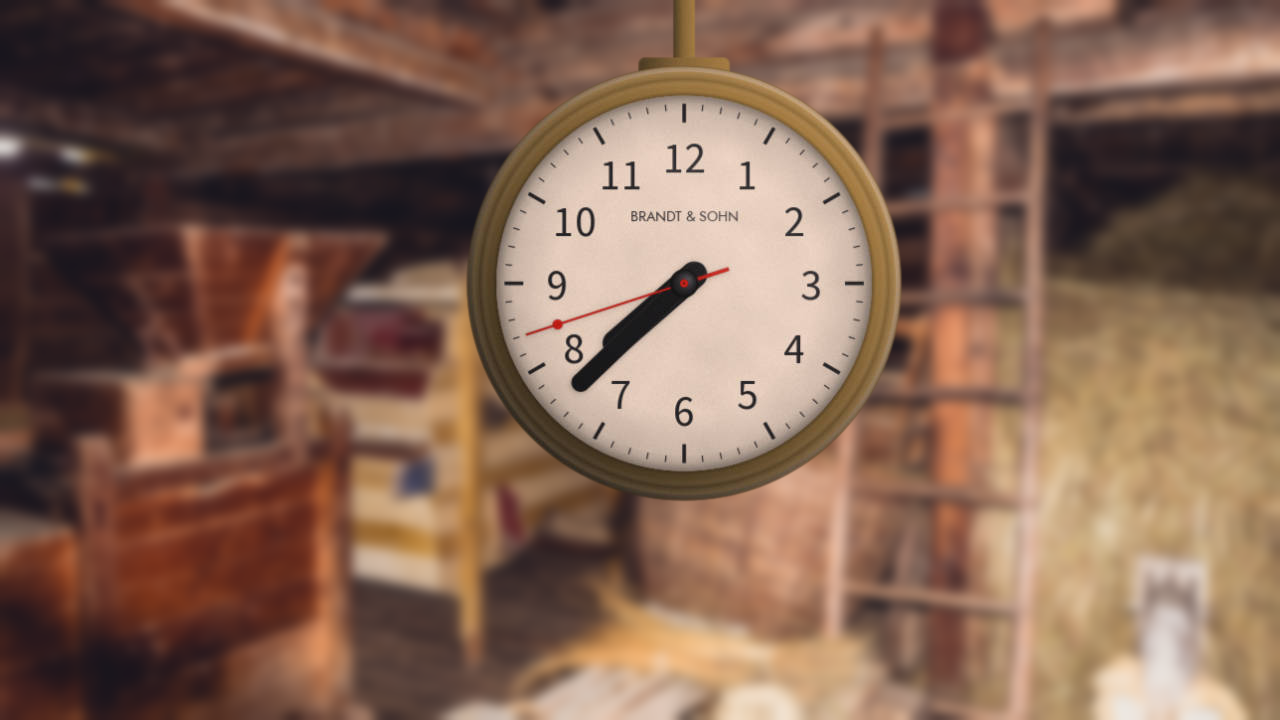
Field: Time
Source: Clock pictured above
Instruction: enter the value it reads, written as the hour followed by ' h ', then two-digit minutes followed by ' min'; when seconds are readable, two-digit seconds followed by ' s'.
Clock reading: 7 h 37 min 42 s
